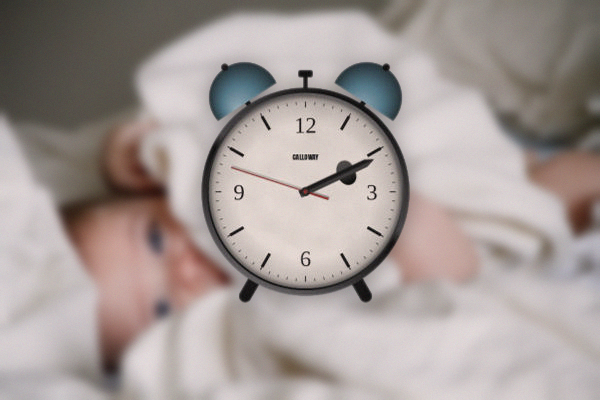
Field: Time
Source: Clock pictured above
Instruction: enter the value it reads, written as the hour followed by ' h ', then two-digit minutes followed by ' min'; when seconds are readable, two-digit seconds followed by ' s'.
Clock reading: 2 h 10 min 48 s
